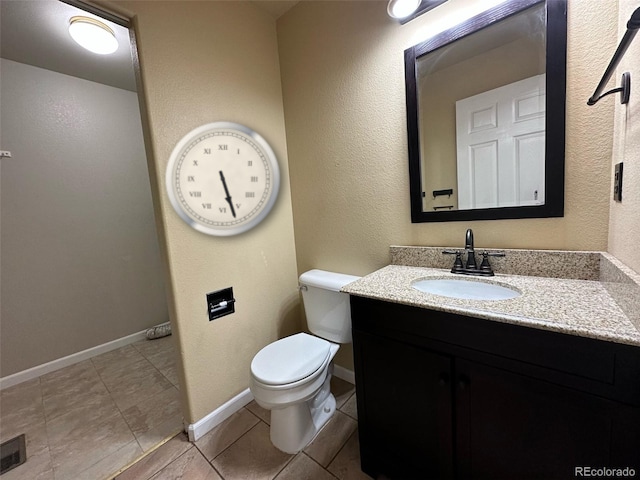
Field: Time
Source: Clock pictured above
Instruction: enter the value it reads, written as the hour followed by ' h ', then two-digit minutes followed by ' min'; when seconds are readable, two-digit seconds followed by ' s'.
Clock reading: 5 h 27 min
